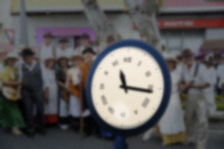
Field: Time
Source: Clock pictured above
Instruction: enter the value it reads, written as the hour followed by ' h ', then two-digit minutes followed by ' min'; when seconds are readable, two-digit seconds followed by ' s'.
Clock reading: 11 h 16 min
